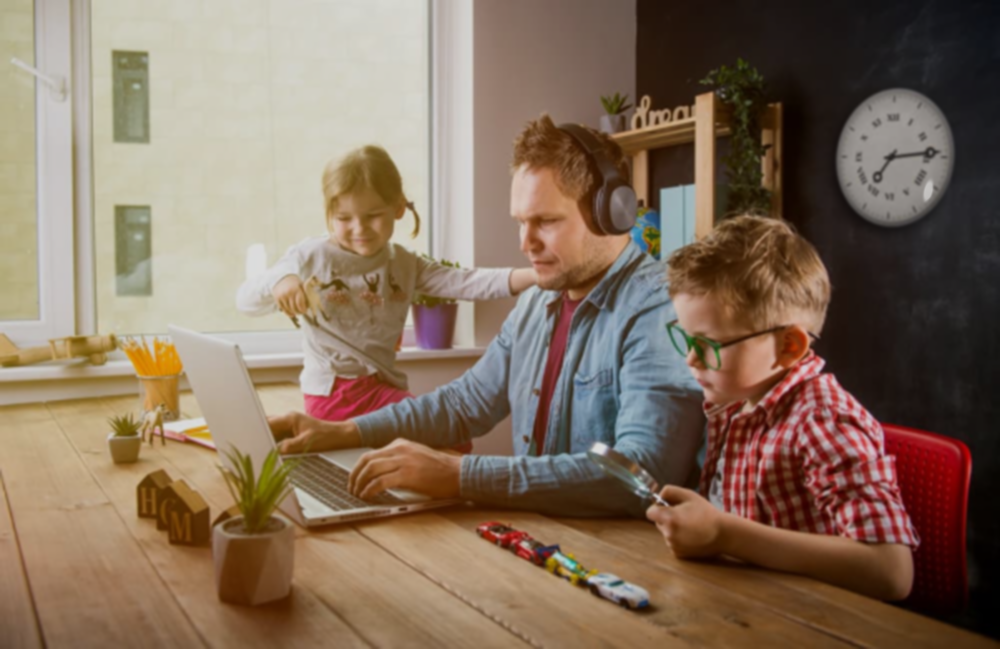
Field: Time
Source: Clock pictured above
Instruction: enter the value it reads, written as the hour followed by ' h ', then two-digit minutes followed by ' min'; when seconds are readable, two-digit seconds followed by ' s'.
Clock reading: 7 h 14 min
